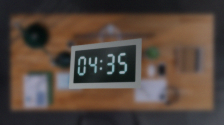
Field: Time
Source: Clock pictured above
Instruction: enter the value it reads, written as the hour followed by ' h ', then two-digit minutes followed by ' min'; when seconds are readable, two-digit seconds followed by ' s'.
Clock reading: 4 h 35 min
